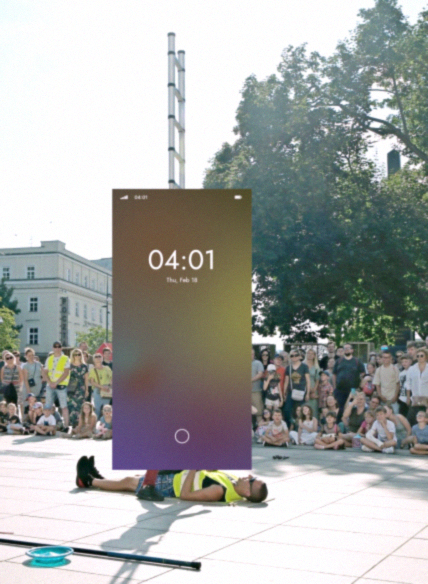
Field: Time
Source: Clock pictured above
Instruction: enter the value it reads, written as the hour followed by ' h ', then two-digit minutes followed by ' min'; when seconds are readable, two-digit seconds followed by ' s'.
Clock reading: 4 h 01 min
